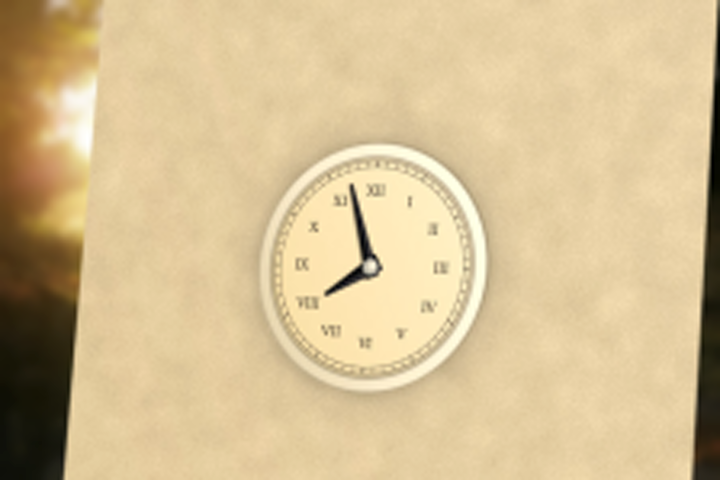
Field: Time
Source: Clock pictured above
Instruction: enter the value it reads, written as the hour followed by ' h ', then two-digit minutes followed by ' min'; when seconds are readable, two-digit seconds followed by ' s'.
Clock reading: 7 h 57 min
